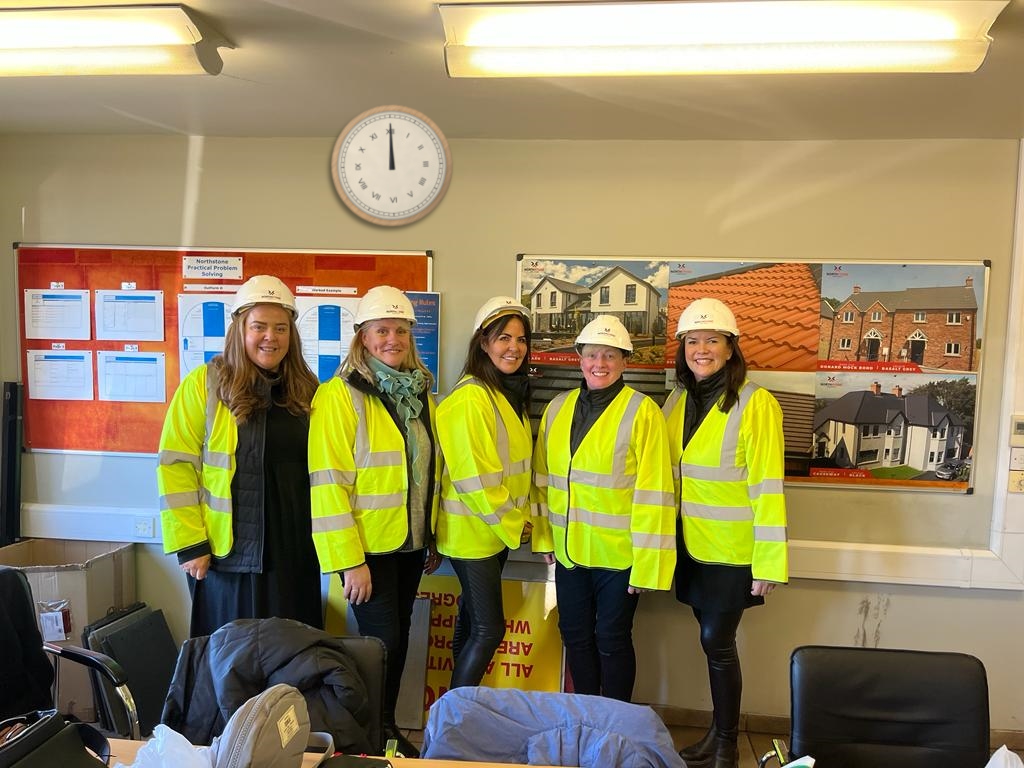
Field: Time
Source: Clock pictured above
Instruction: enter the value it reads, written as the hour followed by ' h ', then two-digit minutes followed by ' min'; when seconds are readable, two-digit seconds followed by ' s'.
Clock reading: 12 h 00 min
